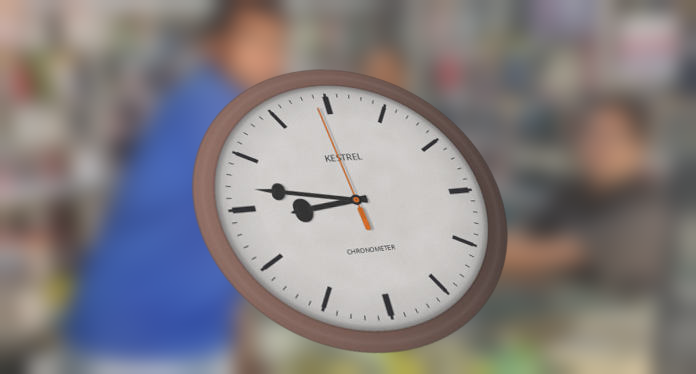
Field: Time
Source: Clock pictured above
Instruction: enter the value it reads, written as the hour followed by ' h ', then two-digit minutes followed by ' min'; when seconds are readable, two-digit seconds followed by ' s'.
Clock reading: 8 h 46 min 59 s
